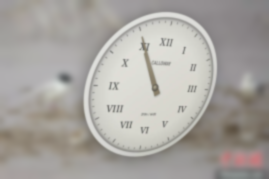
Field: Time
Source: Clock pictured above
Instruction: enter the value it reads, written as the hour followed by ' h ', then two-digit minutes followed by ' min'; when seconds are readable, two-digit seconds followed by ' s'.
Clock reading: 10 h 55 min
